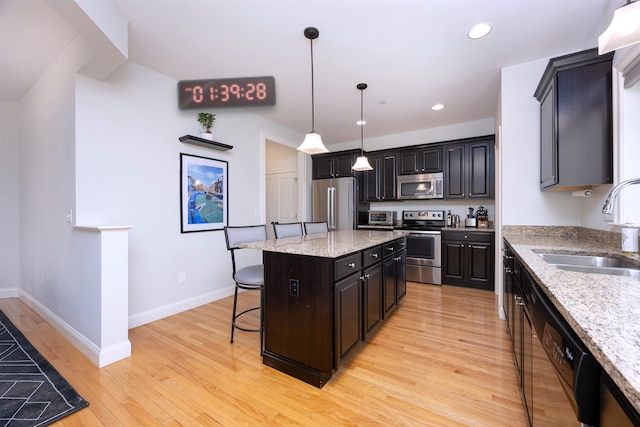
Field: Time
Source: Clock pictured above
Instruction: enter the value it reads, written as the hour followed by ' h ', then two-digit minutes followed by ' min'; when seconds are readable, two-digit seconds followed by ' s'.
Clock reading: 1 h 39 min 28 s
